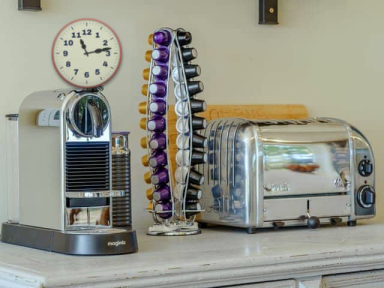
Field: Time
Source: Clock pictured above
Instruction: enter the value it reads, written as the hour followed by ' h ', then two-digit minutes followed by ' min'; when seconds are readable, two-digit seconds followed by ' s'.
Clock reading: 11 h 13 min
